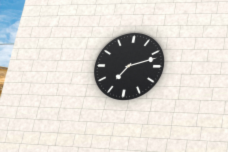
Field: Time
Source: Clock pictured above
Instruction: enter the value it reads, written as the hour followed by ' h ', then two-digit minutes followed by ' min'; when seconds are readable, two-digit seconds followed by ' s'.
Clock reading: 7 h 12 min
